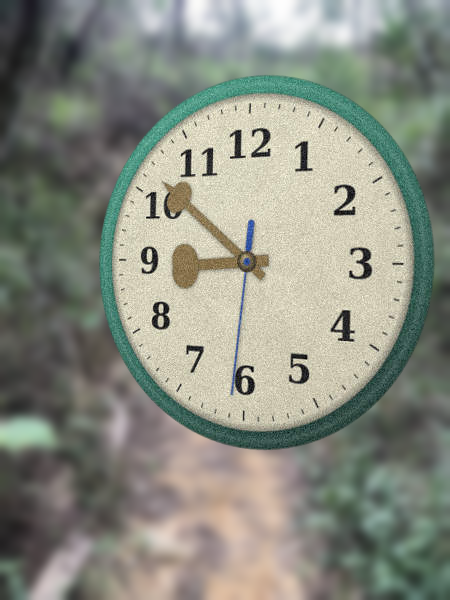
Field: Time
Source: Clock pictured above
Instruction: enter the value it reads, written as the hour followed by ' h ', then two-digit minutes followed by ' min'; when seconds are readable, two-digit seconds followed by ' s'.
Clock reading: 8 h 51 min 31 s
